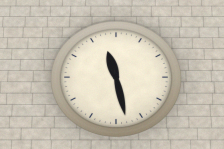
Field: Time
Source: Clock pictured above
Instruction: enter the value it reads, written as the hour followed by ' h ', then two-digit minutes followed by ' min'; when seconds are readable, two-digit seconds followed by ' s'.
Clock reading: 11 h 28 min
